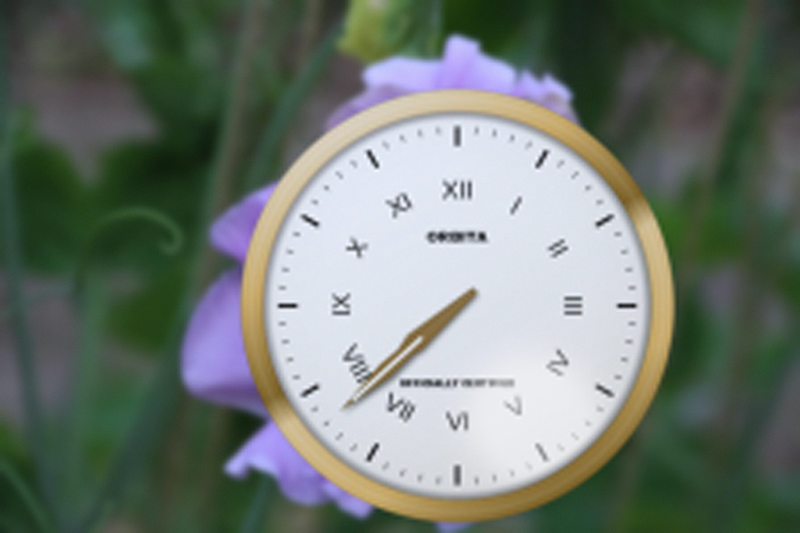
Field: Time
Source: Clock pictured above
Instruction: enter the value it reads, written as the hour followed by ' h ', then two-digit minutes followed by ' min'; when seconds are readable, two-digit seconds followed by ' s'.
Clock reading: 7 h 38 min
